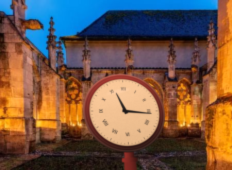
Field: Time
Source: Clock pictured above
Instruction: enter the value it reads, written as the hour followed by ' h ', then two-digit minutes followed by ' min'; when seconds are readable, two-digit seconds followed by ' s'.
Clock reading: 11 h 16 min
